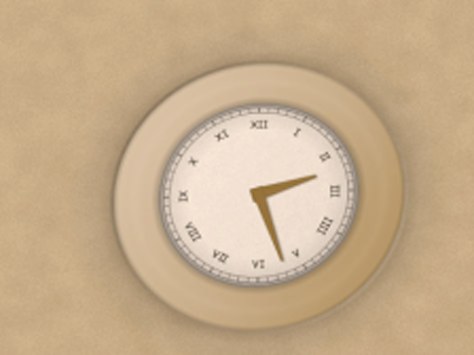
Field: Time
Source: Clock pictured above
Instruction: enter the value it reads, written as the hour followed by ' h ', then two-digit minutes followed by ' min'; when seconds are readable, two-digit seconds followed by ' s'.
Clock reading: 2 h 27 min
